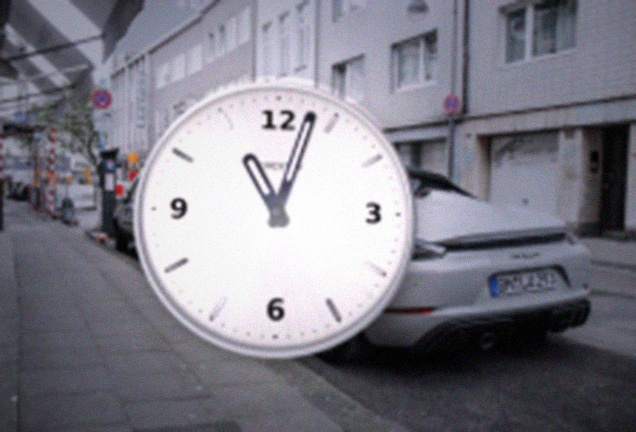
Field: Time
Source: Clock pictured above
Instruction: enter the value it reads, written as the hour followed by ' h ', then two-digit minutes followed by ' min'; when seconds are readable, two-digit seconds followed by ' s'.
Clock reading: 11 h 03 min
